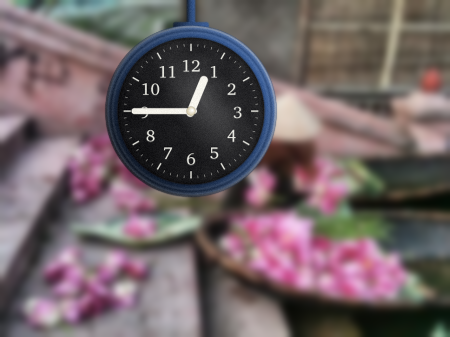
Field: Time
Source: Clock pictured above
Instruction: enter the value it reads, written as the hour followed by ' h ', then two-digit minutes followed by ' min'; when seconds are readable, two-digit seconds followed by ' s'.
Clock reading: 12 h 45 min
